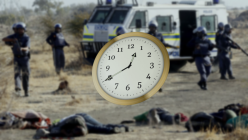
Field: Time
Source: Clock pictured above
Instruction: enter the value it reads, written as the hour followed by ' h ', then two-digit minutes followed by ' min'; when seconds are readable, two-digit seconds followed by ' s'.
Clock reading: 12 h 40 min
